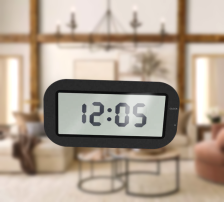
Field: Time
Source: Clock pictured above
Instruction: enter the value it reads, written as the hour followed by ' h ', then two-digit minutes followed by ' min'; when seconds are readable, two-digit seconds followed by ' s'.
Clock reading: 12 h 05 min
